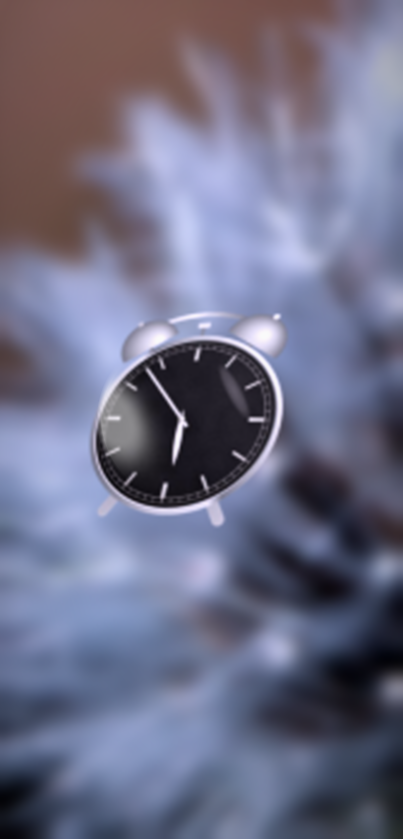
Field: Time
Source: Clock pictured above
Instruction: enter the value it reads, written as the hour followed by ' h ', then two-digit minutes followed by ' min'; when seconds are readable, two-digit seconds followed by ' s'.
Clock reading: 5 h 53 min
